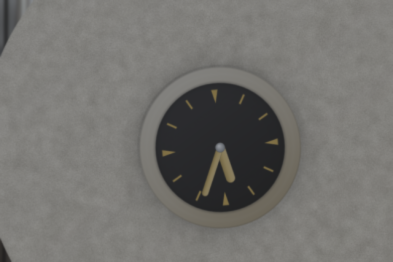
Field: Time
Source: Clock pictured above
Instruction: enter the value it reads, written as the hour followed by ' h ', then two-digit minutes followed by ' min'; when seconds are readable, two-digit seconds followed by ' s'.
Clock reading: 5 h 34 min
